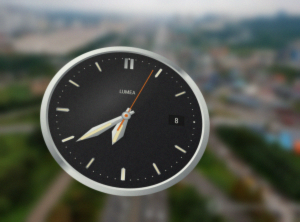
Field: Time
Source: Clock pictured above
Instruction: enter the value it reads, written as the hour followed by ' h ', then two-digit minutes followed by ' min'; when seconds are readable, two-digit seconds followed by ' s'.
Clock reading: 6 h 39 min 04 s
